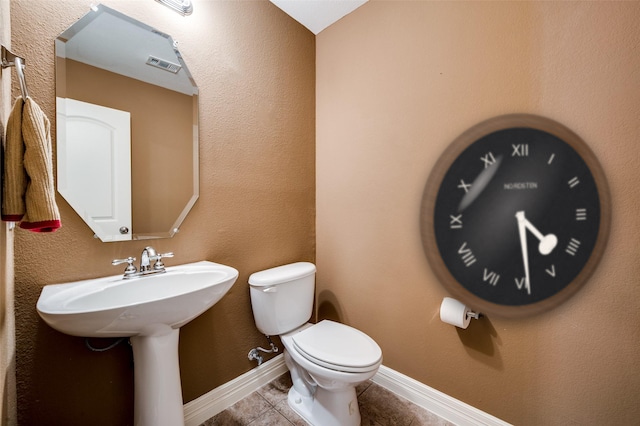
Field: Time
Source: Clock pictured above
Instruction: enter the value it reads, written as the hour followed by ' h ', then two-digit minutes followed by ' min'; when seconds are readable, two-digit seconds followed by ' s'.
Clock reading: 4 h 29 min
